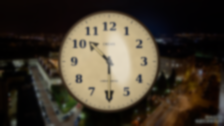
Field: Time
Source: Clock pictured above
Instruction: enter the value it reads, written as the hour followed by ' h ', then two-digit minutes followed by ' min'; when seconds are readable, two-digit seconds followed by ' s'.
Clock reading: 10 h 30 min
